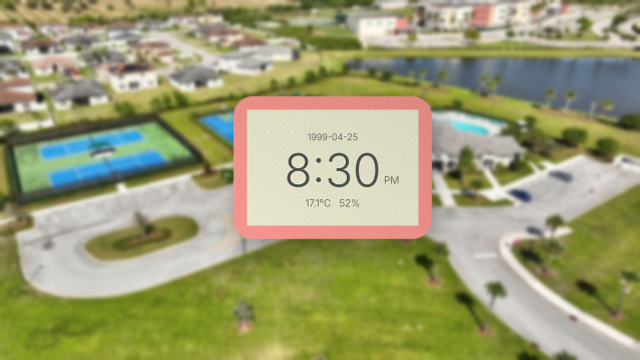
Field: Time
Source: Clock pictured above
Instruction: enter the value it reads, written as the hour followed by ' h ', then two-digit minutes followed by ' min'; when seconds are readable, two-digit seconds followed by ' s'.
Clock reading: 8 h 30 min
